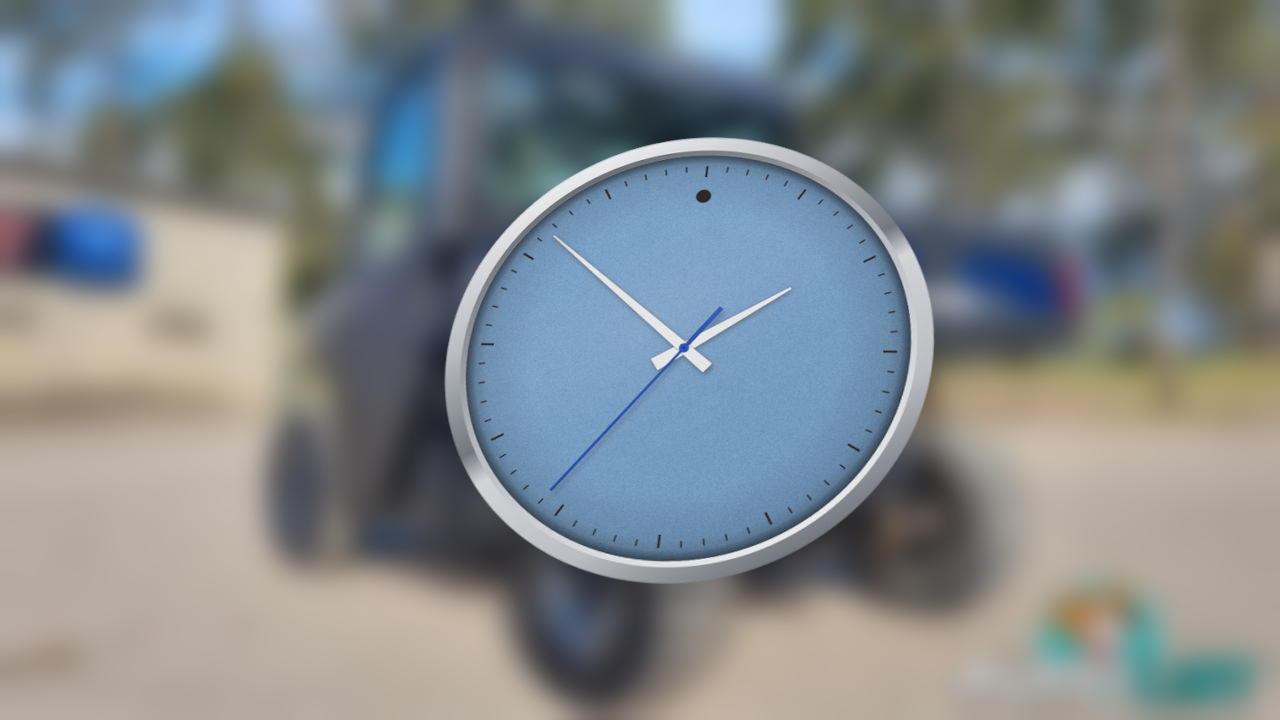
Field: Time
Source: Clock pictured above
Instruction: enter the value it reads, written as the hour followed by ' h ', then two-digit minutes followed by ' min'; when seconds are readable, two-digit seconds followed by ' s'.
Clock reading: 1 h 51 min 36 s
